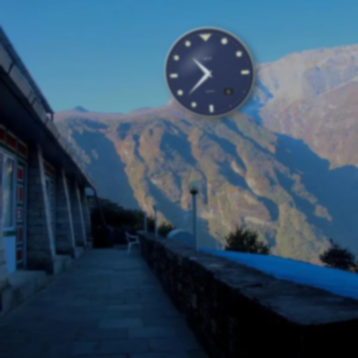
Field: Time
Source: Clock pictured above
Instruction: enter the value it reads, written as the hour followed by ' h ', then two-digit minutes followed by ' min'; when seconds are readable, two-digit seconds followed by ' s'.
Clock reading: 10 h 38 min
